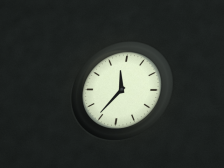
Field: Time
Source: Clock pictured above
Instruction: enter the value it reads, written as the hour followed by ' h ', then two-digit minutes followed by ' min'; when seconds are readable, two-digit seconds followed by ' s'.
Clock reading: 11 h 36 min
